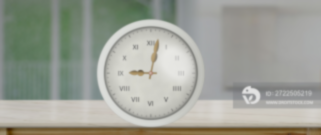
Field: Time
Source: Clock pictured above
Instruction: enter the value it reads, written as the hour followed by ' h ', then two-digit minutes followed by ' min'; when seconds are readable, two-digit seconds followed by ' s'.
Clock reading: 9 h 02 min
